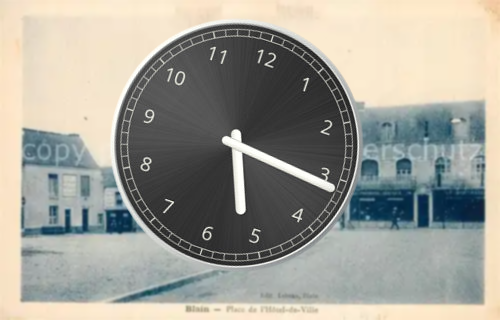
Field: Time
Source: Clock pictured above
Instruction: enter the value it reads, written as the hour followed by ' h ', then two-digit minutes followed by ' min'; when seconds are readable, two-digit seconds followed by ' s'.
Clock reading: 5 h 16 min
